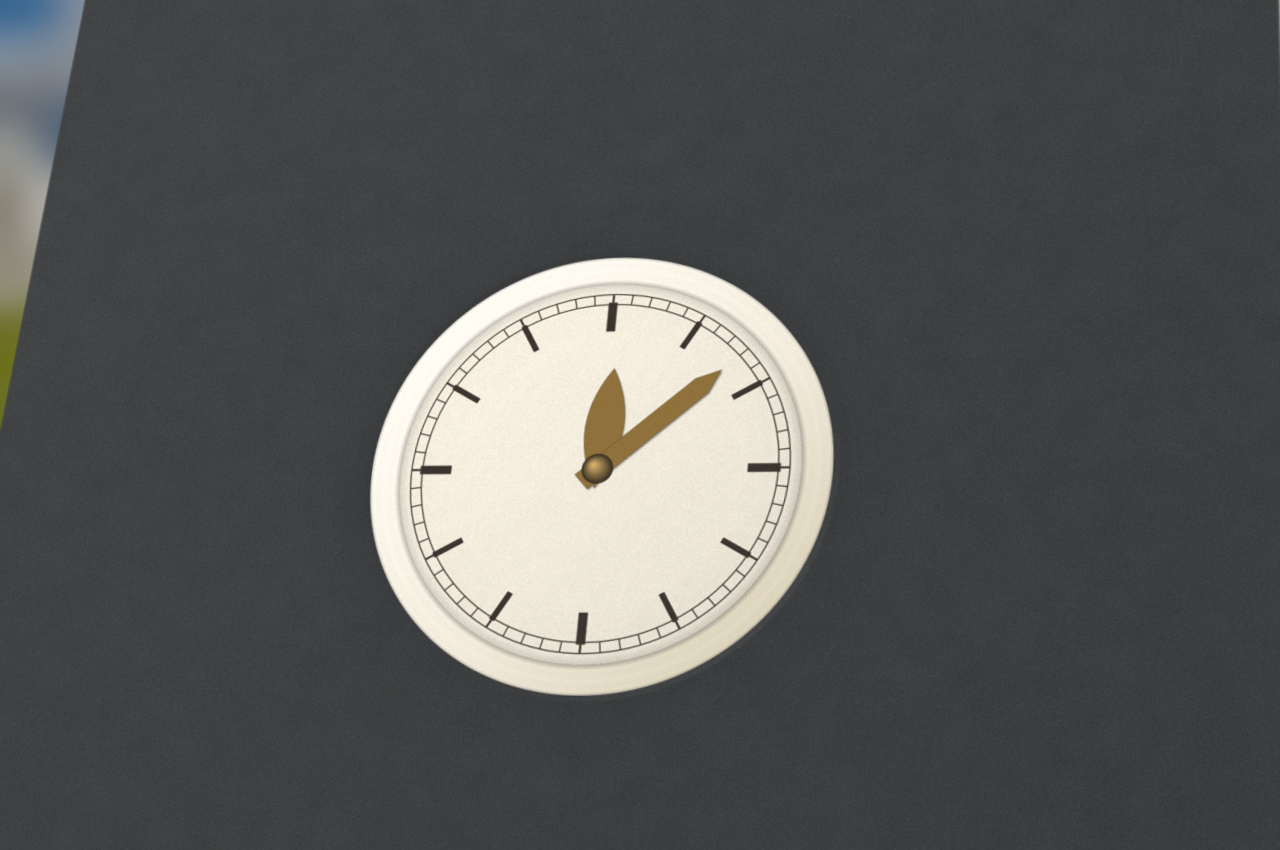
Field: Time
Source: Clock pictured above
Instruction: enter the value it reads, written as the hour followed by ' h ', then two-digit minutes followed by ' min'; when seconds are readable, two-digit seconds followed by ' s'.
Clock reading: 12 h 08 min
